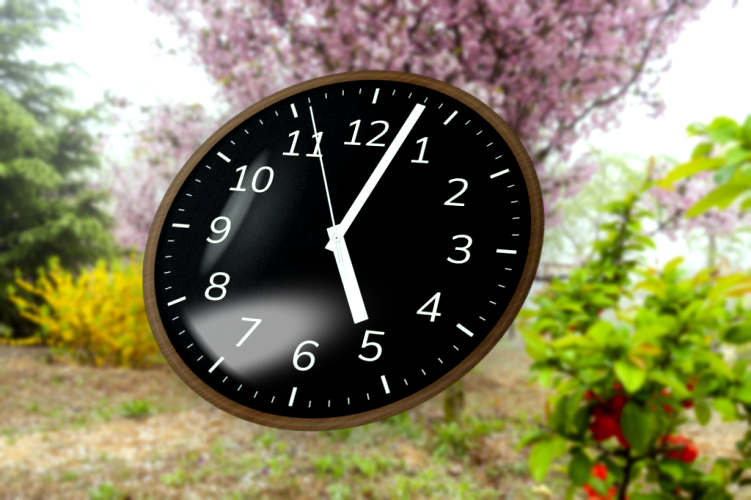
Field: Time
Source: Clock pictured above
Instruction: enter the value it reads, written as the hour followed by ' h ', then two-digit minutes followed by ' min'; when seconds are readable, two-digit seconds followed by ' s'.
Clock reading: 5 h 02 min 56 s
